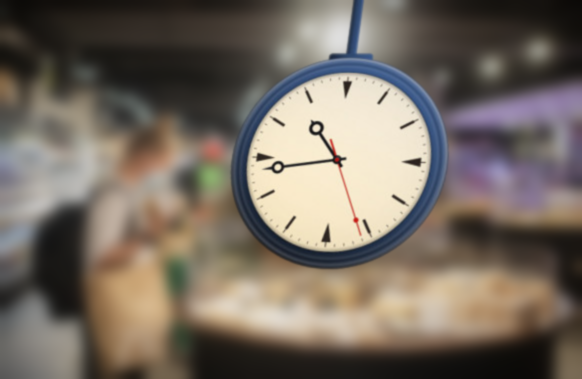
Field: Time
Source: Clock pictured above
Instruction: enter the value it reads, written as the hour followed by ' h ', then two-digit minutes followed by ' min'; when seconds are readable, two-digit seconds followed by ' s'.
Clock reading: 10 h 43 min 26 s
